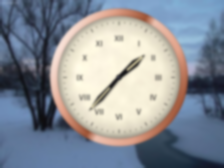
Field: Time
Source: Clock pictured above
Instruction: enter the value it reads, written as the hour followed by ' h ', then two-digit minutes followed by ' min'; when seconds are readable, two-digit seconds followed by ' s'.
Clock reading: 1 h 37 min
